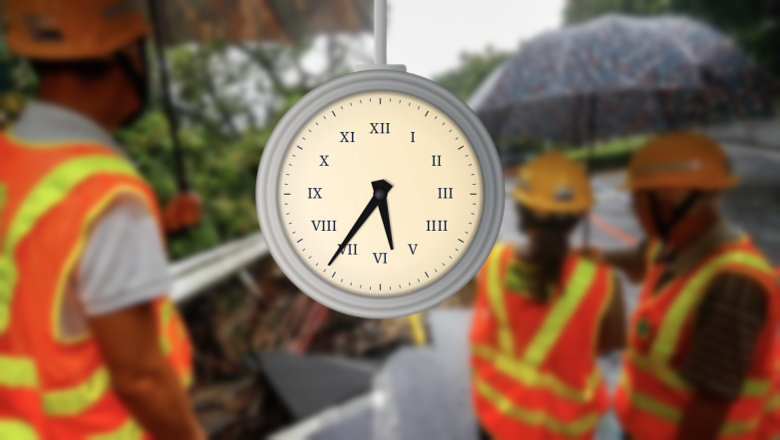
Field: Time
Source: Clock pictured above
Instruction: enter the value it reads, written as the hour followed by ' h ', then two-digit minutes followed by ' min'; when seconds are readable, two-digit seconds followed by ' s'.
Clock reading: 5 h 36 min
